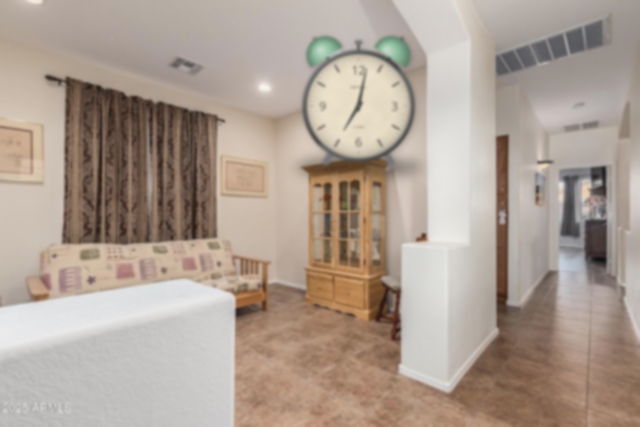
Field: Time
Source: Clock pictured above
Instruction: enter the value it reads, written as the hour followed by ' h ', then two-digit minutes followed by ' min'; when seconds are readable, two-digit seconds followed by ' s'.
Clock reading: 7 h 02 min
